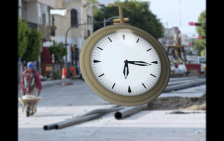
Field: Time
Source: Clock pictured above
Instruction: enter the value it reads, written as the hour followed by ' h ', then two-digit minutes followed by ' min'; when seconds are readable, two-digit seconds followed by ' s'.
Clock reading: 6 h 16 min
